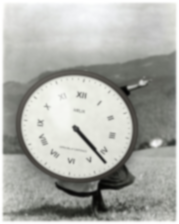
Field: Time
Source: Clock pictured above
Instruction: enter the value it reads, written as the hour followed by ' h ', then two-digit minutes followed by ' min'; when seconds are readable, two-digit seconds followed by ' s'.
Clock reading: 4 h 22 min
